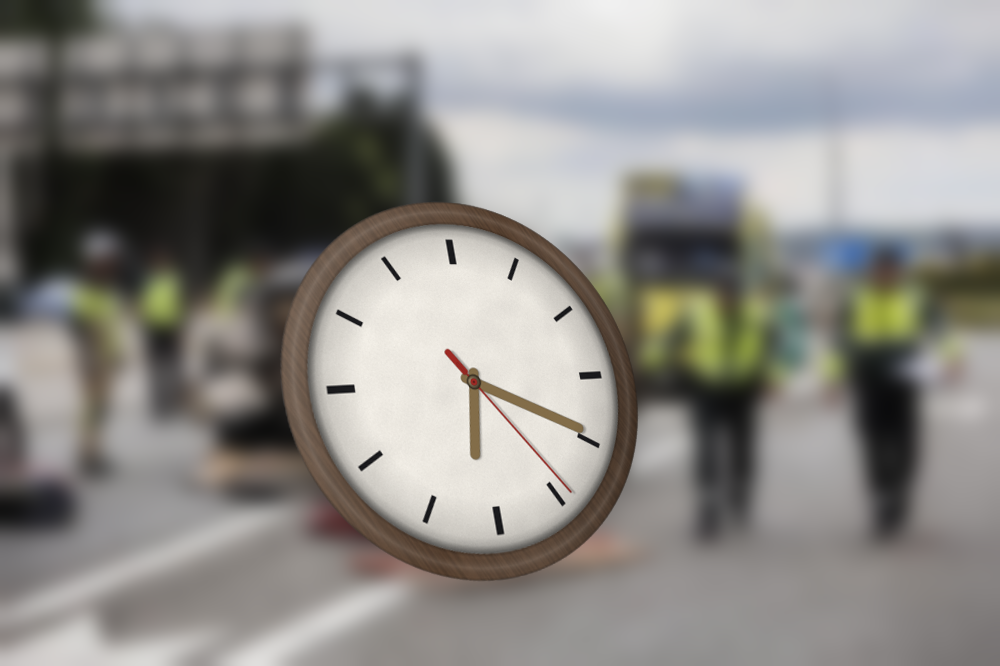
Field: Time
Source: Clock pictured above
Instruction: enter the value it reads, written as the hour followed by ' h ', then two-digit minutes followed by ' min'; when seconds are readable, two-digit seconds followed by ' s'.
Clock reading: 6 h 19 min 24 s
